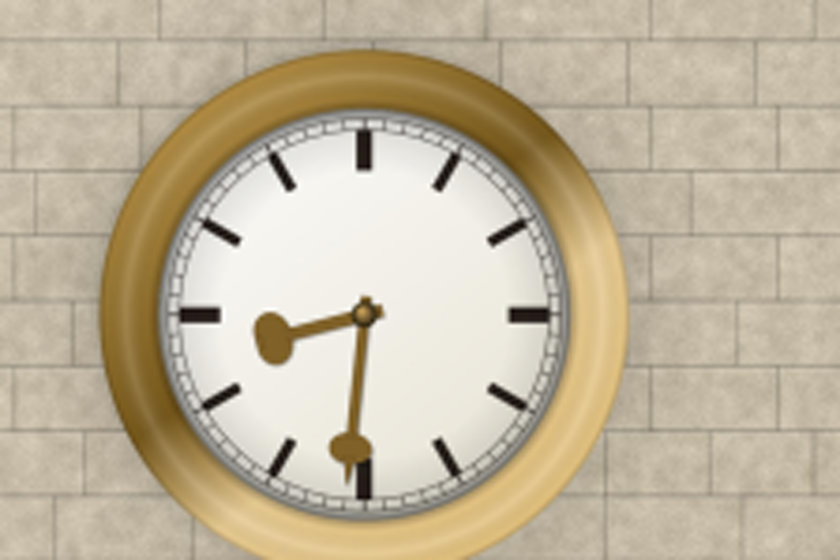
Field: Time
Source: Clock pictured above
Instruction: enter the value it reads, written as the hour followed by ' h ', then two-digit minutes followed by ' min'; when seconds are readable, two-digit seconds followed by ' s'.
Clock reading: 8 h 31 min
